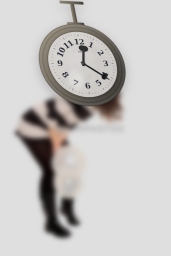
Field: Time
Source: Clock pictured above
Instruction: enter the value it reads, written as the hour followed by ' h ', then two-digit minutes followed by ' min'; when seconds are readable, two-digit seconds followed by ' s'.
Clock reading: 12 h 21 min
